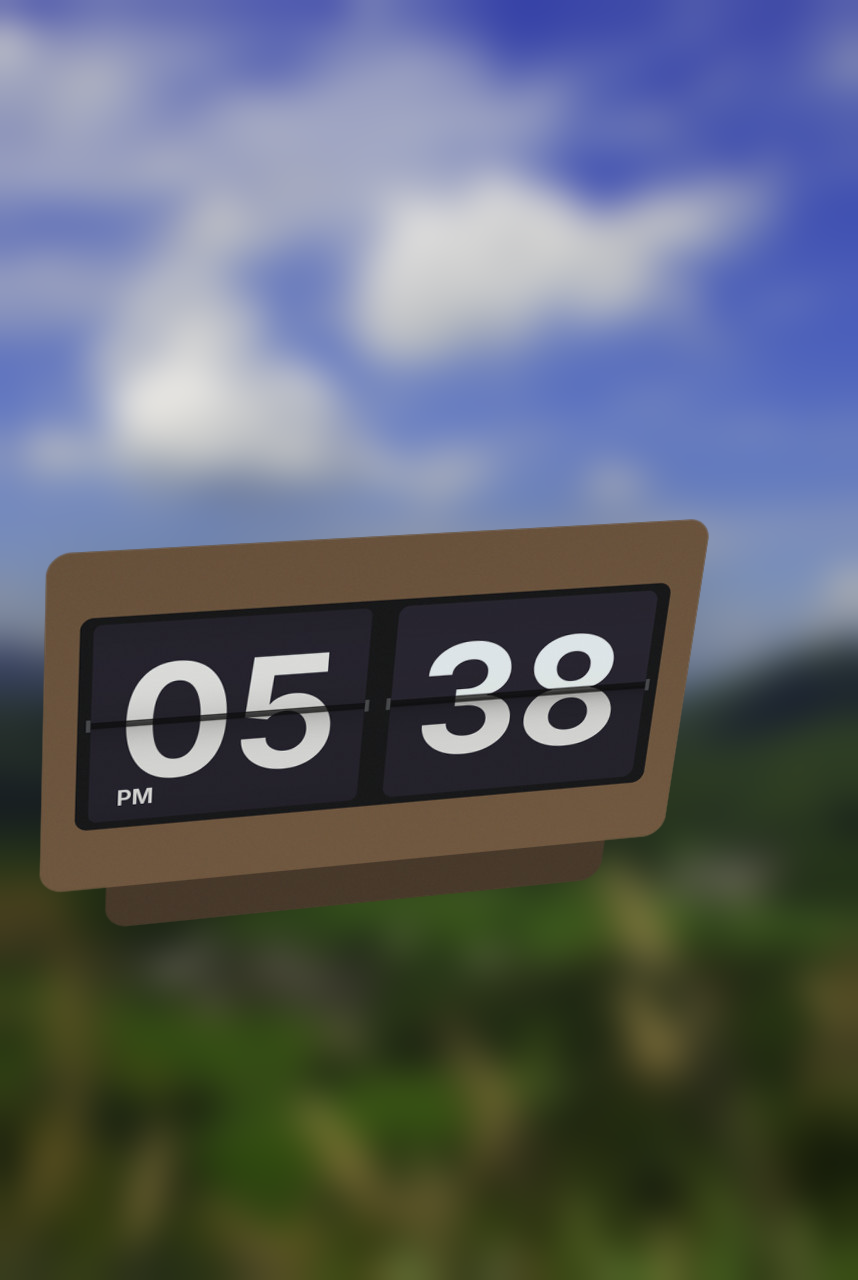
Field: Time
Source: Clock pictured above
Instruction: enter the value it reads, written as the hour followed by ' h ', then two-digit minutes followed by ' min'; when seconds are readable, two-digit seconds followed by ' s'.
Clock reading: 5 h 38 min
